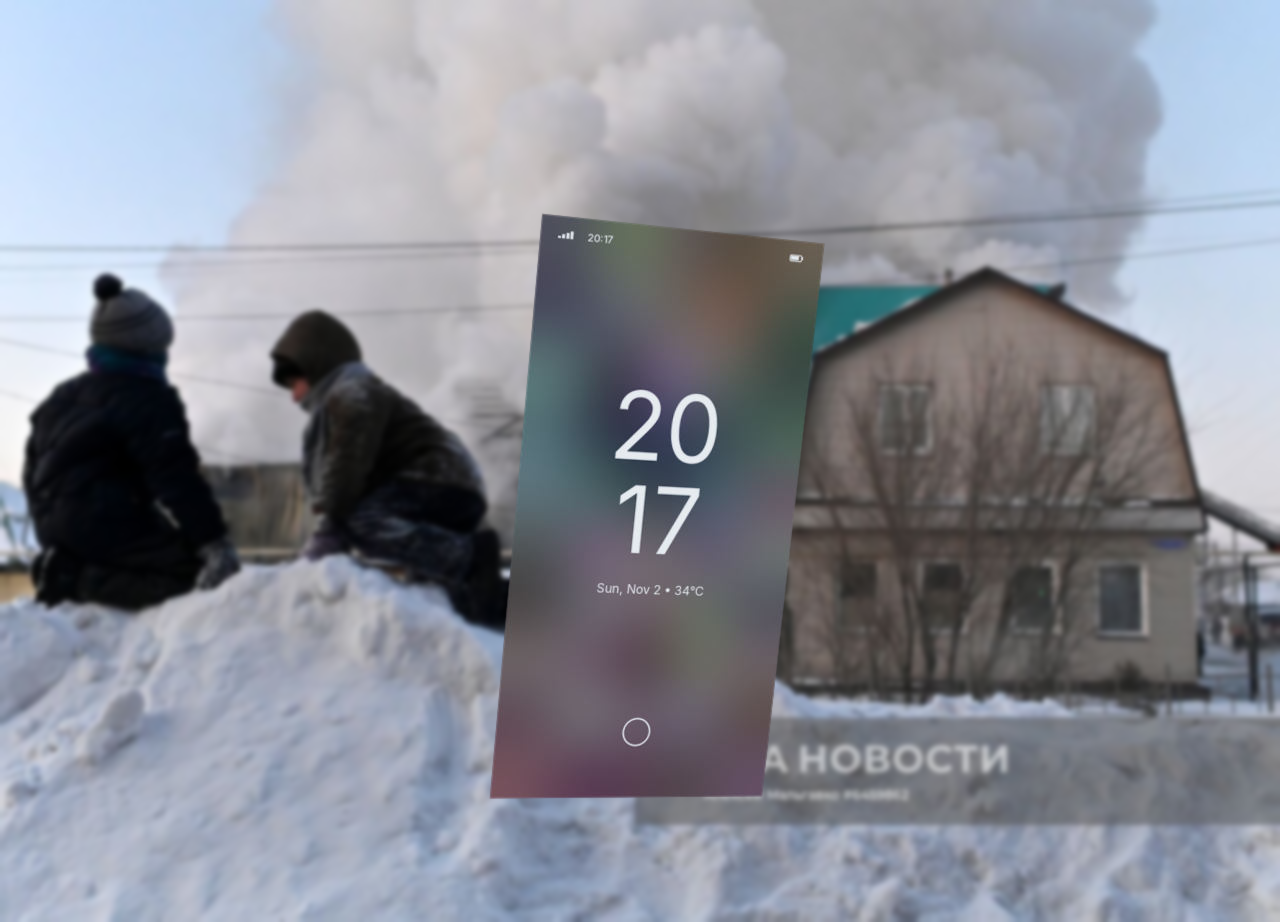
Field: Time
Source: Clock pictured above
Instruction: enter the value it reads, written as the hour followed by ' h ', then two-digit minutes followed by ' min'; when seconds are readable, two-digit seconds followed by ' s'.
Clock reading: 20 h 17 min
